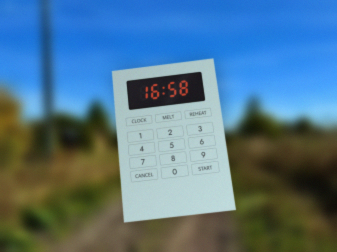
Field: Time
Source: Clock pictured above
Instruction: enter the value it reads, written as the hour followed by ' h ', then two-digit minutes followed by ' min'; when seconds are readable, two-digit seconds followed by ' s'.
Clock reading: 16 h 58 min
